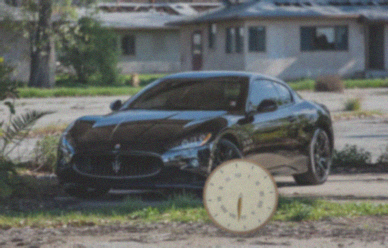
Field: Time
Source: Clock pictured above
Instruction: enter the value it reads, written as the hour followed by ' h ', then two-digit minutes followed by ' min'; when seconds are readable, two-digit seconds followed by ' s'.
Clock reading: 6 h 32 min
